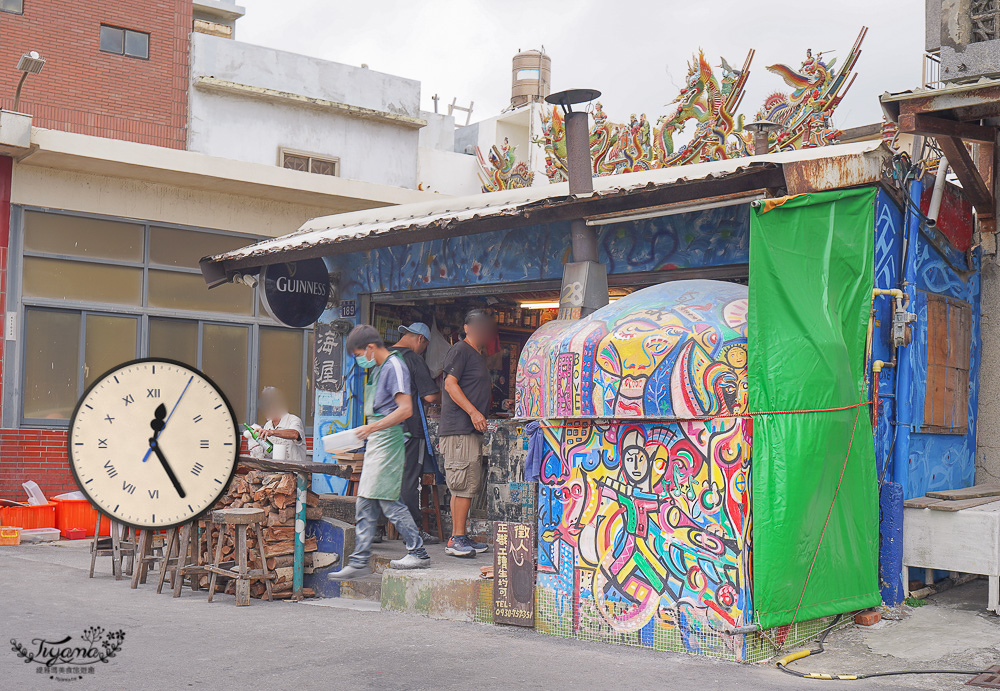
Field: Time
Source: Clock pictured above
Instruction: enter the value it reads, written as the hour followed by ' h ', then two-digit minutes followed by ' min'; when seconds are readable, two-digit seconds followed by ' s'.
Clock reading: 12 h 25 min 05 s
